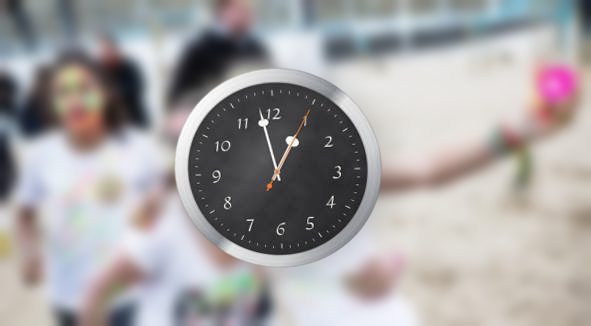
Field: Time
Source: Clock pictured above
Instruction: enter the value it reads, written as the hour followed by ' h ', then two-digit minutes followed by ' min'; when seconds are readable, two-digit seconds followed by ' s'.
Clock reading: 12 h 58 min 05 s
